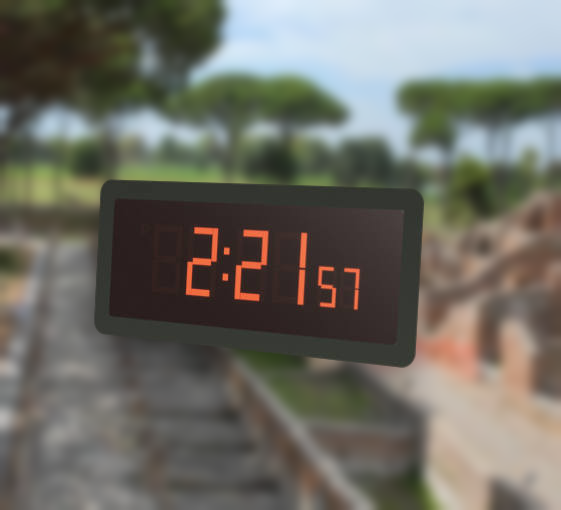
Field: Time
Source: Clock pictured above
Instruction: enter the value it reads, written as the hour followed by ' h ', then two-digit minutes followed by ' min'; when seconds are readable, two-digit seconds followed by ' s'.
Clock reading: 2 h 21 min 57 s
